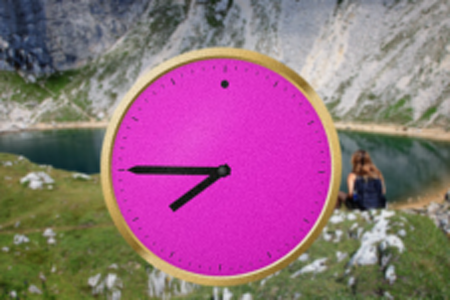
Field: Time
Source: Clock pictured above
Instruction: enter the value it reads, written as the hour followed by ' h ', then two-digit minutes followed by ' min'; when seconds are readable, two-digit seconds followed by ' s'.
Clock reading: 7 h 45 min
